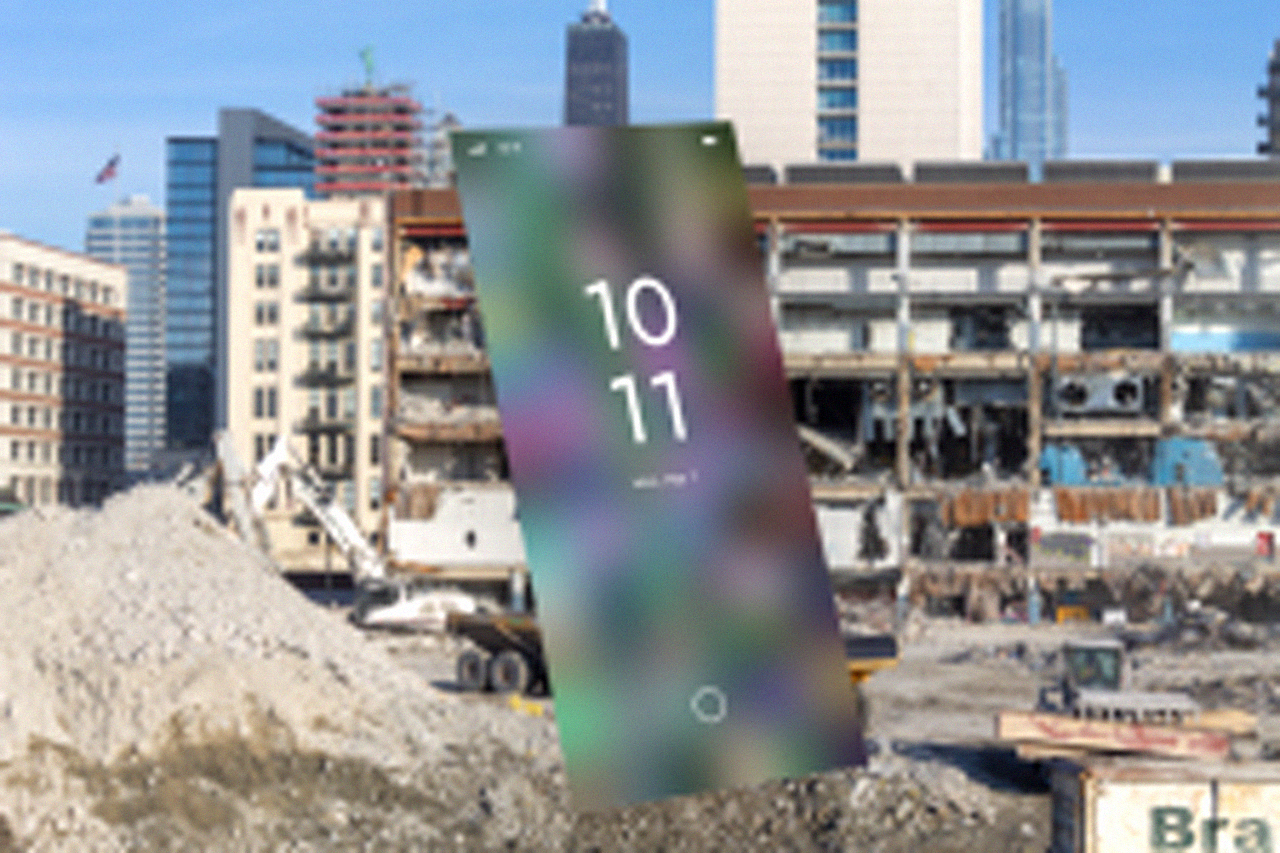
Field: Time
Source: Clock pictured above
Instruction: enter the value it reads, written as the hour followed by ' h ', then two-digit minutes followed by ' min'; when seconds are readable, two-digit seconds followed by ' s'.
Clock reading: 10 h 11 min
